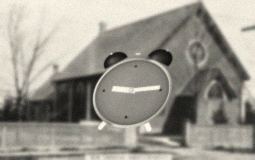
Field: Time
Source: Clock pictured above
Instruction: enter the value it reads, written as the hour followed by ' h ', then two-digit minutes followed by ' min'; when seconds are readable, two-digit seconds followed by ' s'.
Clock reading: 9 h 14 min
